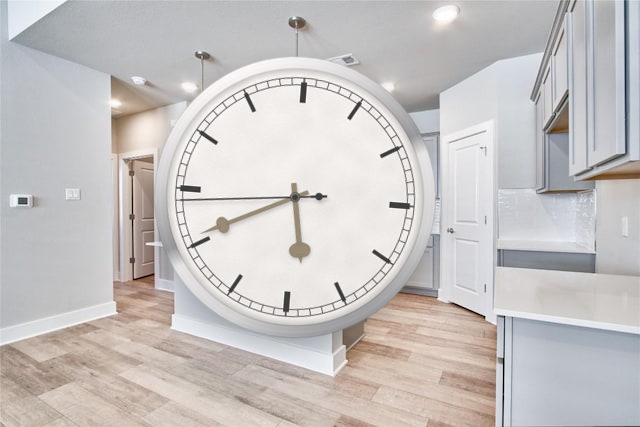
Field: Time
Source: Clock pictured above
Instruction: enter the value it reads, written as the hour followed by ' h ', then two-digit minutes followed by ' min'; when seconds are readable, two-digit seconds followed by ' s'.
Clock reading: 5 h 40 min 44 s
